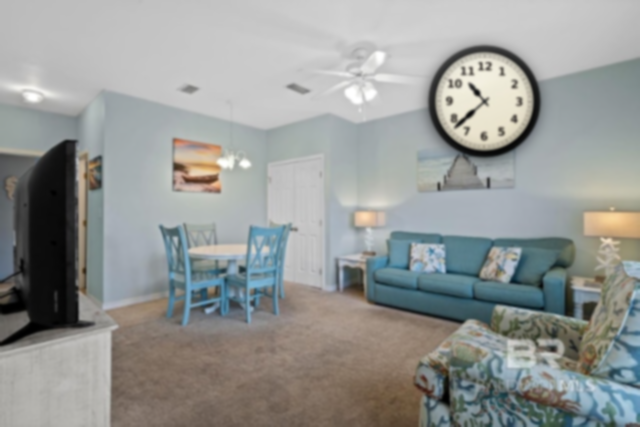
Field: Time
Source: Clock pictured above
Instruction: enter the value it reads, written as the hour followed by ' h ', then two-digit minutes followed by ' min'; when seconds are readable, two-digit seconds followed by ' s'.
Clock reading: 10 h 38 min
